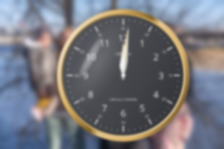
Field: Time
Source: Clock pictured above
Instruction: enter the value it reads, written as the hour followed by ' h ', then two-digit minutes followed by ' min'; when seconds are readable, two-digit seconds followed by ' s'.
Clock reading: 12 h 01 min
